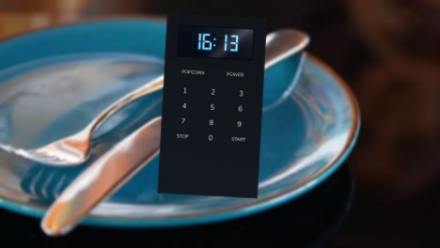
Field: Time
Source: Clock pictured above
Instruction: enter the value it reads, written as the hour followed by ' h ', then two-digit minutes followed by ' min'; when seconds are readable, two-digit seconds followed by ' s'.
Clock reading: 16 h 13 min
